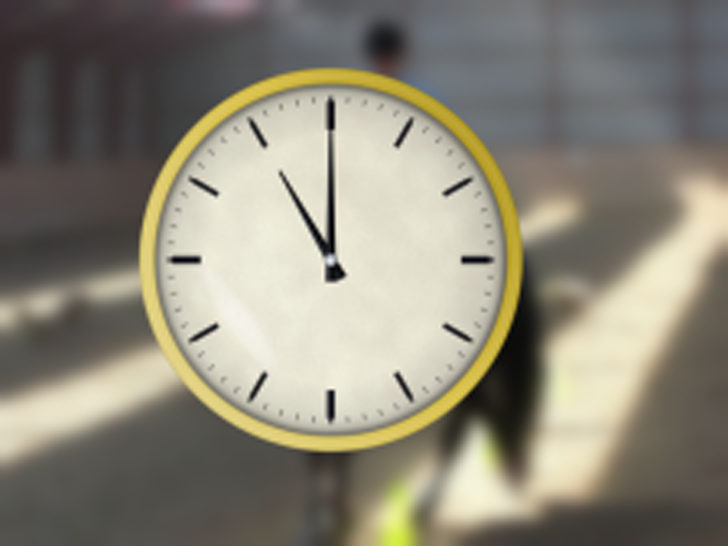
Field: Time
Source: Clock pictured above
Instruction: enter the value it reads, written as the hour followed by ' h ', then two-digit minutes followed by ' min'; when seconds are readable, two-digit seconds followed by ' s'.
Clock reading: 11 h 00 min
